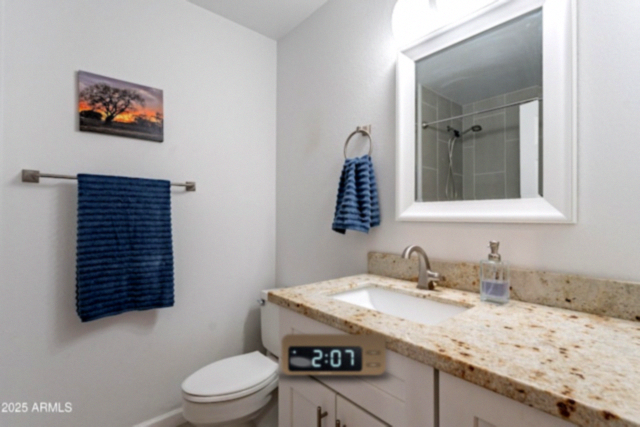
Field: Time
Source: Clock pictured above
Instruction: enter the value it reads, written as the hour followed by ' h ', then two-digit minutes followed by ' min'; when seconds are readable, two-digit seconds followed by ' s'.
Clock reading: 2 h 07 min
